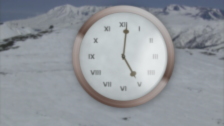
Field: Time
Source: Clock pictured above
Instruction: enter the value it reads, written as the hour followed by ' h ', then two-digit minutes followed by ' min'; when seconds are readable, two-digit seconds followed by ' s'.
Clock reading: 5 h 01 min
